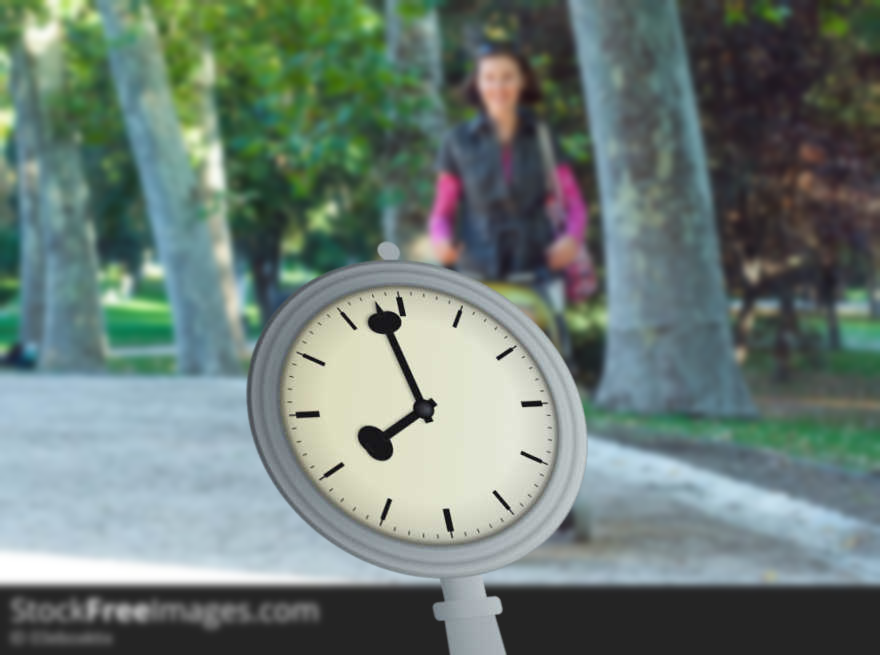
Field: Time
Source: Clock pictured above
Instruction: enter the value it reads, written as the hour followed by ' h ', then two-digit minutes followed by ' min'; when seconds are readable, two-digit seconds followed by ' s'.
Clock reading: 7 h 58 min
